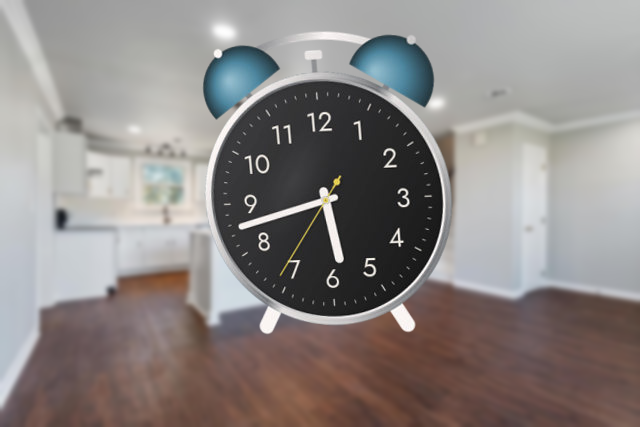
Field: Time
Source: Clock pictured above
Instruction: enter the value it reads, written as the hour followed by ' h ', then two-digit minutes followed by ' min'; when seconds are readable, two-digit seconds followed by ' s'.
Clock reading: 5 h 42 min 36 s
